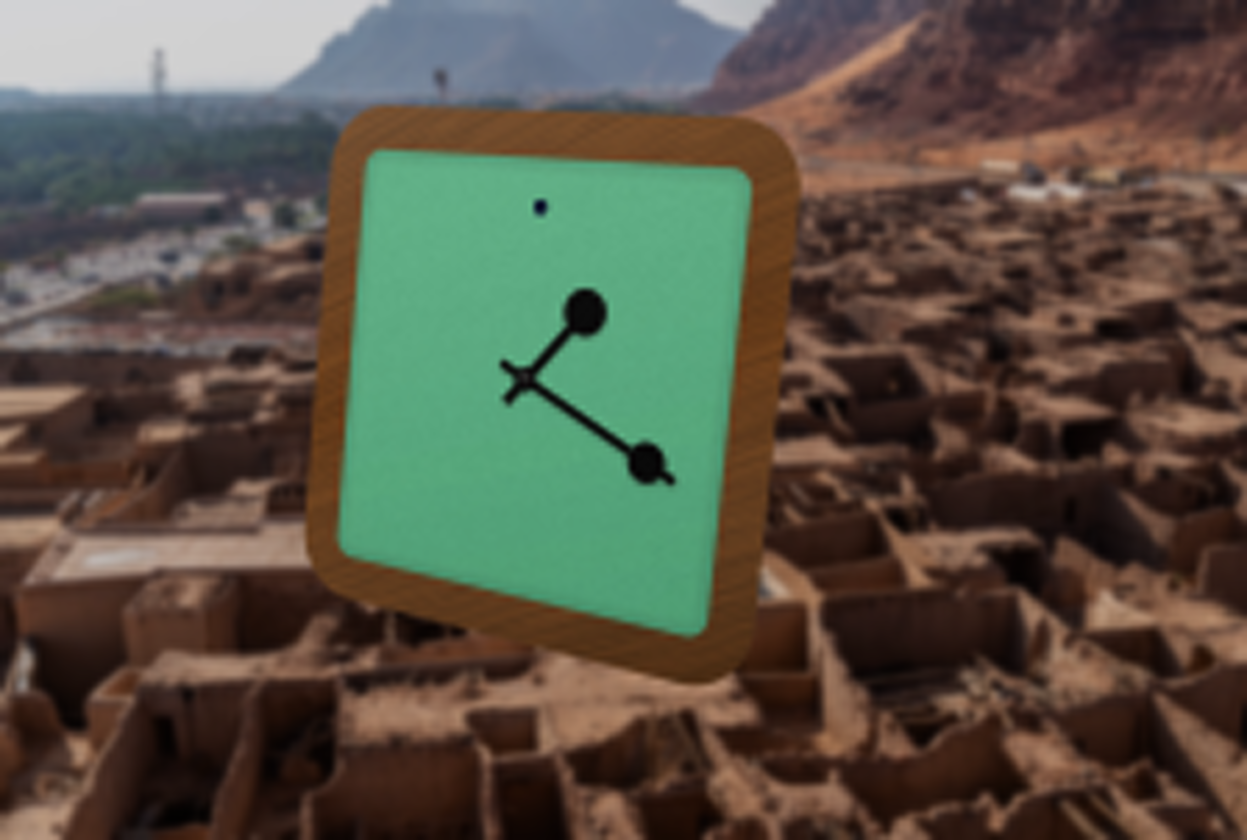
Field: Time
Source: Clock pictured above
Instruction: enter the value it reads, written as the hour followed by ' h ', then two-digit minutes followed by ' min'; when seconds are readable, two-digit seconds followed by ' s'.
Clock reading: 1 h 19 min
